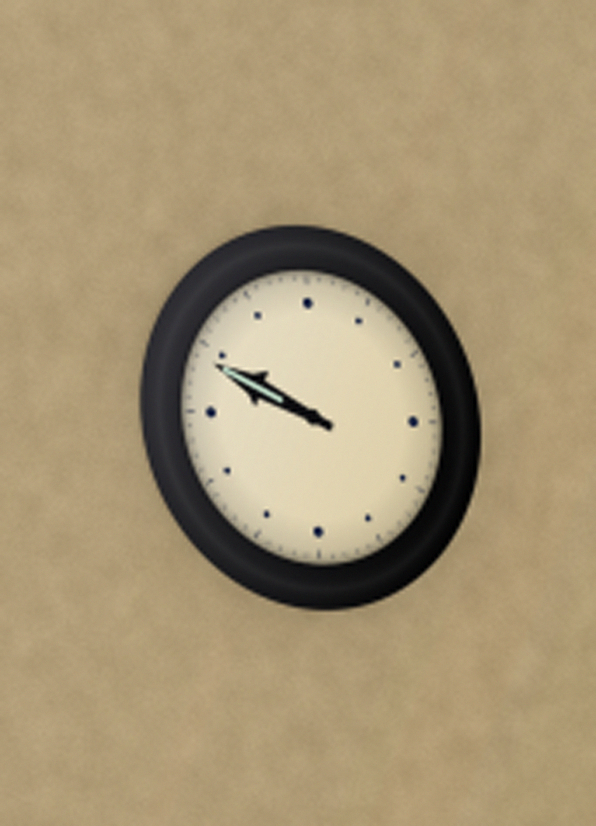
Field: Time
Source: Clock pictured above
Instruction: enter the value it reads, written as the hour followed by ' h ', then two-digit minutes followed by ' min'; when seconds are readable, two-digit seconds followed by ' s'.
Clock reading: 9 h 49 min
